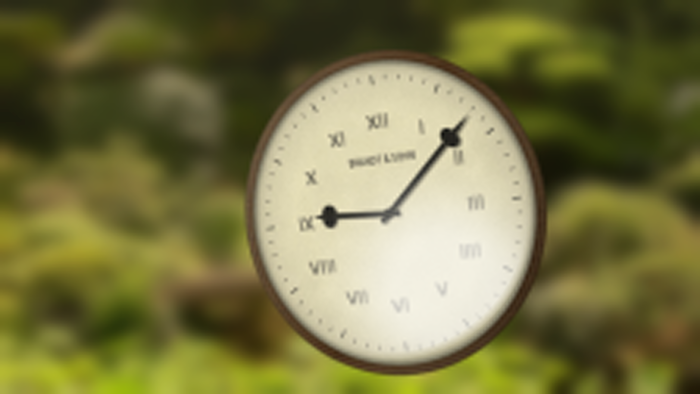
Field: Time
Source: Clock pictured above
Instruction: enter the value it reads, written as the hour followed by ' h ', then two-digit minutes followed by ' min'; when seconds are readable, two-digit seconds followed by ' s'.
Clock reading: 9 h 08 min
